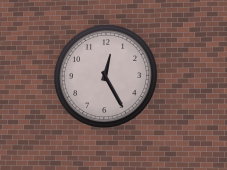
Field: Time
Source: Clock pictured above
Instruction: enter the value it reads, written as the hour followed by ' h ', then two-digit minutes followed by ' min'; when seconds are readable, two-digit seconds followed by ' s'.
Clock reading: 12 h 25 min
